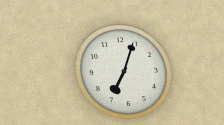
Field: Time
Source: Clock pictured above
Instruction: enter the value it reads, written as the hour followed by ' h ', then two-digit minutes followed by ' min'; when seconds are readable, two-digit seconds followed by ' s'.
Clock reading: 7 h 04 min
